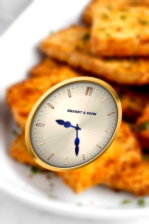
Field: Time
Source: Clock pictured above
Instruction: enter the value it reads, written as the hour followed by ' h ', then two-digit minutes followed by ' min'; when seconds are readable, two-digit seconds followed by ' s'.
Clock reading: 9 h 27 min
